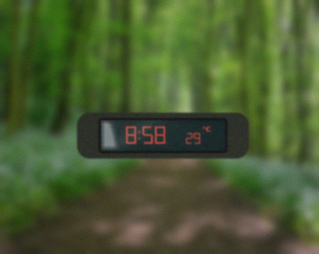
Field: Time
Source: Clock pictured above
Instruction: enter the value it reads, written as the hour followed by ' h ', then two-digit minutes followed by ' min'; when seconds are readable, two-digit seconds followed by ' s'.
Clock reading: 8 h 58 min
